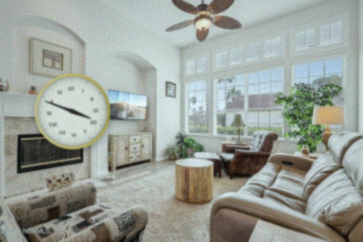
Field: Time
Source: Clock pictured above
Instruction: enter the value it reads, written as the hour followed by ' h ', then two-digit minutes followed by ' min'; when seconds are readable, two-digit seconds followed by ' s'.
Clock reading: 3 h 49 min
